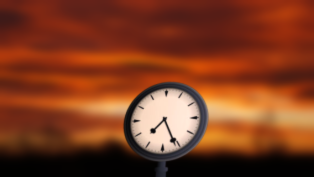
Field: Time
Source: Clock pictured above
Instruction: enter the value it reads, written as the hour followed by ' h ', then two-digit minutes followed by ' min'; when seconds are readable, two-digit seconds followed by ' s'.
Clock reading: 7 h 26 min
